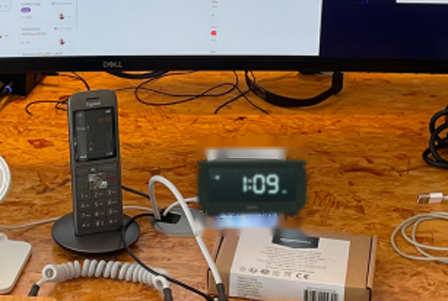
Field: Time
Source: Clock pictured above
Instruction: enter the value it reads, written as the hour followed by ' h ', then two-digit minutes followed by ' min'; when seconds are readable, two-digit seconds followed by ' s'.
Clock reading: 1 h 09 min
